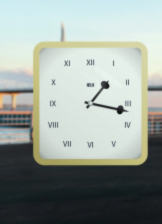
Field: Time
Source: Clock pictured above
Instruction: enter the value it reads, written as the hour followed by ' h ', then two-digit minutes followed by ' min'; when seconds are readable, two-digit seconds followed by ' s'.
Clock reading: 1 h 17 min
